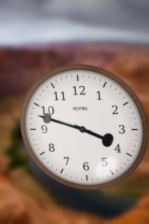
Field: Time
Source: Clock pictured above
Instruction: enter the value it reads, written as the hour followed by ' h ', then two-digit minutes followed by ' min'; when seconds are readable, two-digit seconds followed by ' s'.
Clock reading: 3 h 48 min
